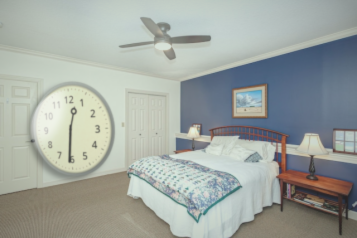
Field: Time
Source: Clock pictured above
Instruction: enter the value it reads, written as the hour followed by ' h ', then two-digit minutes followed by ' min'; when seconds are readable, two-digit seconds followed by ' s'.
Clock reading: 12 h 31 min
